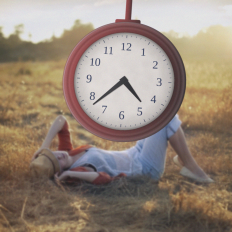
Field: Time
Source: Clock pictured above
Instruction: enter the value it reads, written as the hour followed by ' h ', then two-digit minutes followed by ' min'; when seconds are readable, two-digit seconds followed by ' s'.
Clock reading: 4 h 38 min
